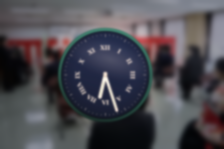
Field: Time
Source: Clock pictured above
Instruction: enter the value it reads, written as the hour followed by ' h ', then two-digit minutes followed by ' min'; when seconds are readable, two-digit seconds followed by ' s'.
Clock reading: 6 h 27 min
